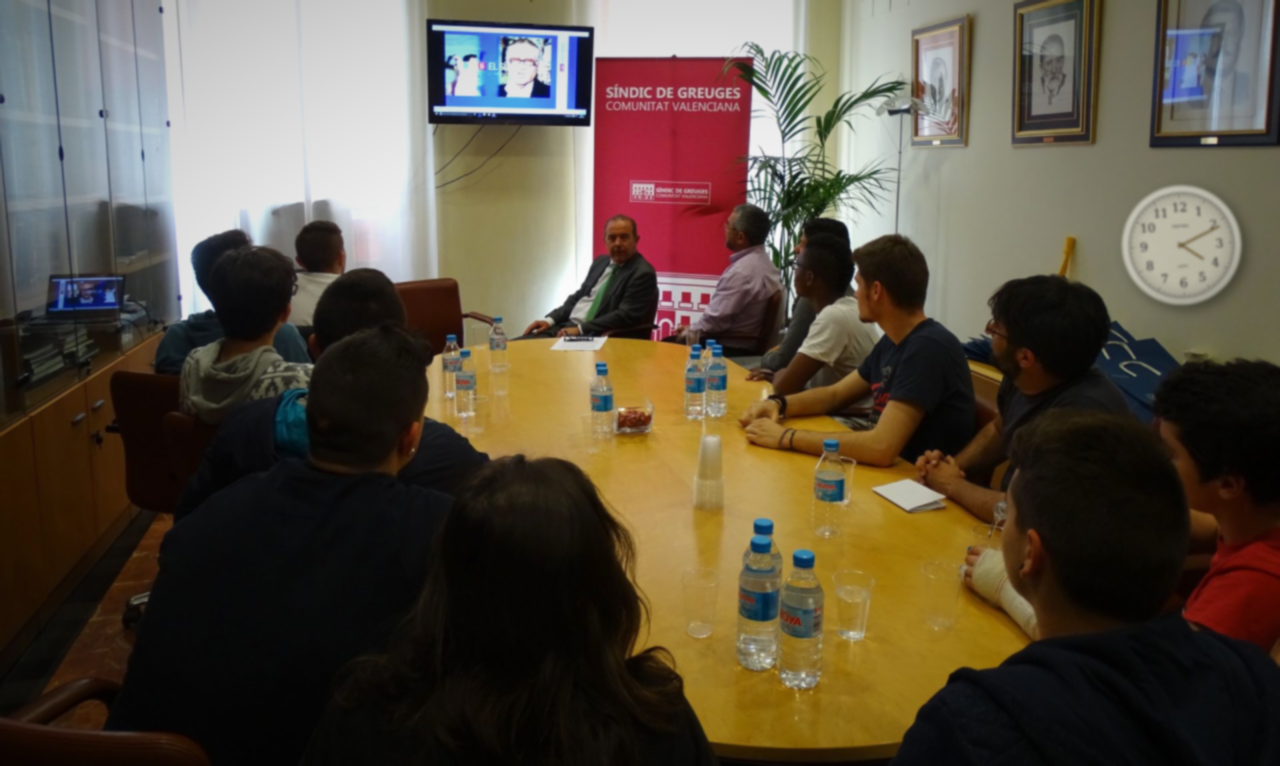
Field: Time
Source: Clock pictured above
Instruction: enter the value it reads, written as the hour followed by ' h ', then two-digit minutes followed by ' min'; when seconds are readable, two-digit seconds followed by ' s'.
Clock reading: 4 h 11 min
